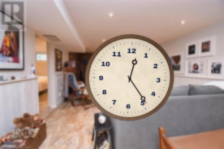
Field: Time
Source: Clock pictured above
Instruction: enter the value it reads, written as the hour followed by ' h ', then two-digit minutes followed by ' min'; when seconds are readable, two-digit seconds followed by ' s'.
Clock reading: 12 h 24 min
